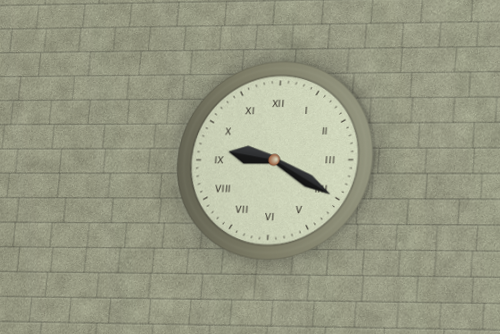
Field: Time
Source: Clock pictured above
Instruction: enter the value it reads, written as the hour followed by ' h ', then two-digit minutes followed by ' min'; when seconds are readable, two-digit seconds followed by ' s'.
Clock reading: 9 h 20 min
